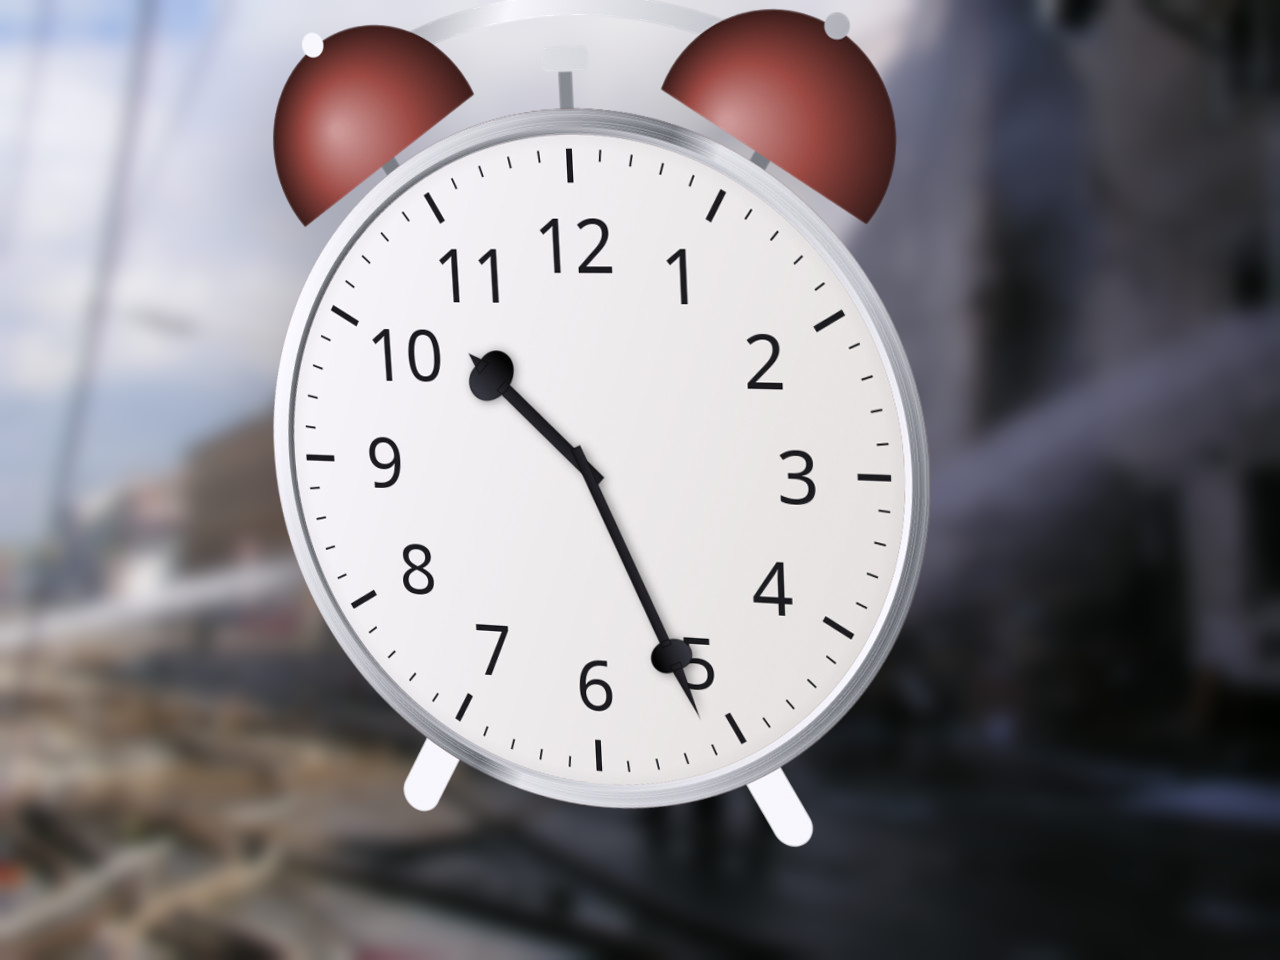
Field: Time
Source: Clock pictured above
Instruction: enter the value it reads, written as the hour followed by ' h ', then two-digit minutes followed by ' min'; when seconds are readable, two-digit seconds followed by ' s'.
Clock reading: 10 h 26 min
